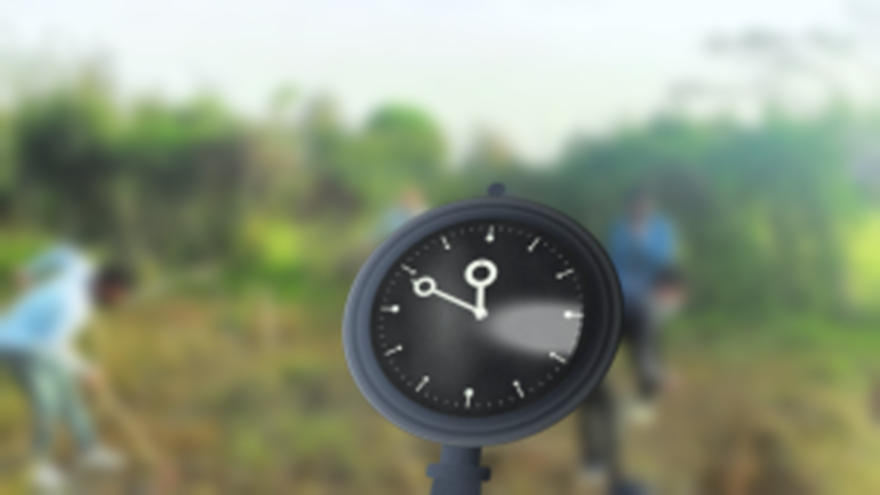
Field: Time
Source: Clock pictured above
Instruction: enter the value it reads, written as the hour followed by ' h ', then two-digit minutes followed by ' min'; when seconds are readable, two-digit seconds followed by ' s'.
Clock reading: 11 h 49 min
